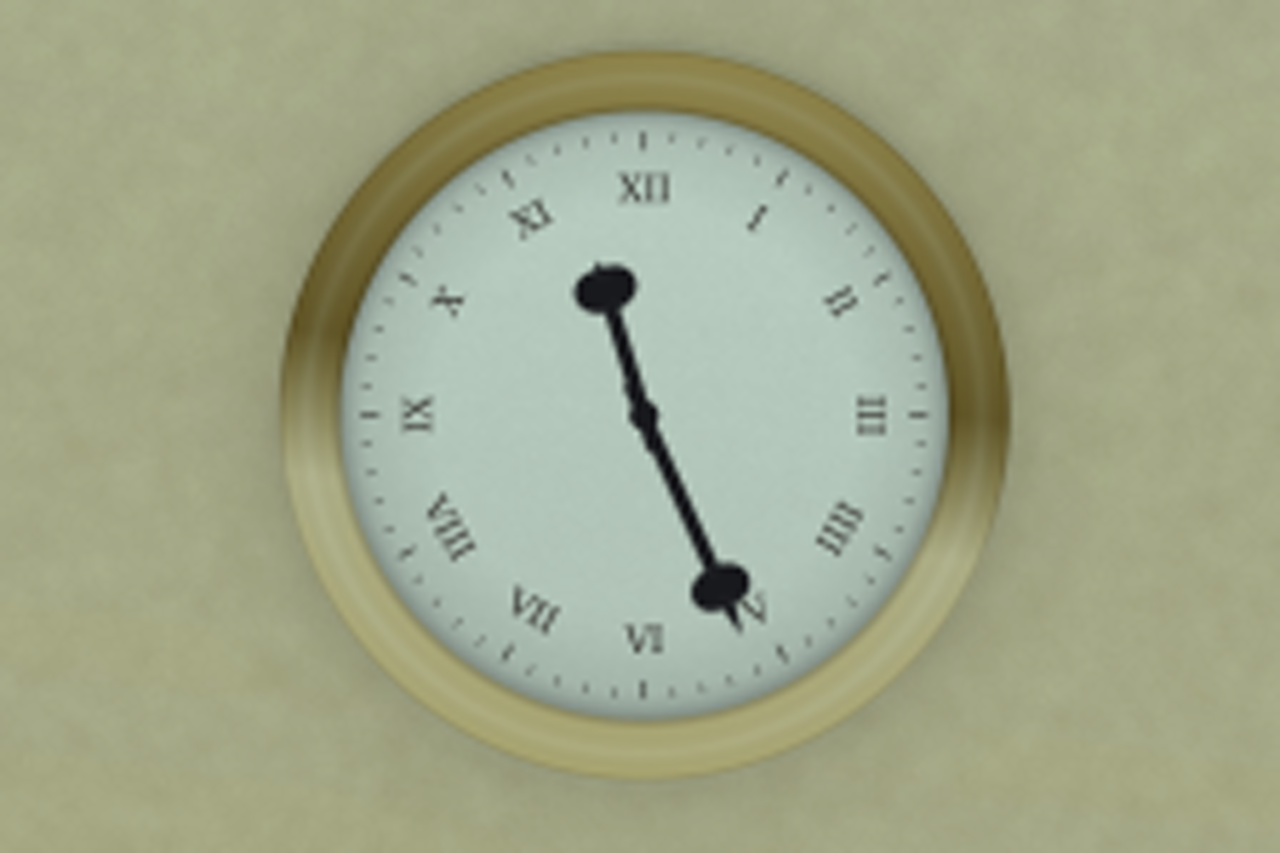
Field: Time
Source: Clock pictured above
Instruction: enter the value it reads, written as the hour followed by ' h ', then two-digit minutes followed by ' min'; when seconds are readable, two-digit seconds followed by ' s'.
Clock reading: 11 h 26 min
